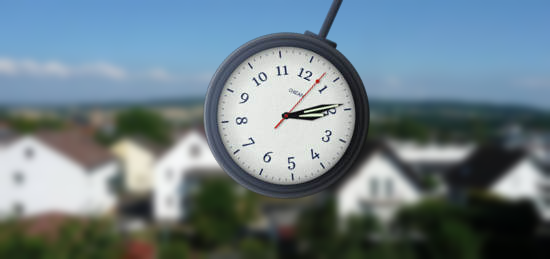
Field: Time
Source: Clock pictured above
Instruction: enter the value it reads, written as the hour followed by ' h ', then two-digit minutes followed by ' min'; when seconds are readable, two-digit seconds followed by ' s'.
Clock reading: 2 h 09 min 03 s
